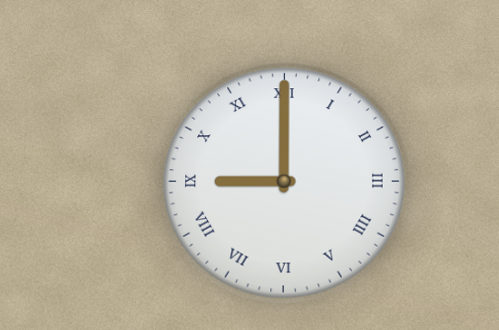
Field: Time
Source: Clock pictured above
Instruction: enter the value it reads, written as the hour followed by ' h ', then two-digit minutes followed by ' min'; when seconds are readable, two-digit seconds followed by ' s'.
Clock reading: 9 h 00 min
